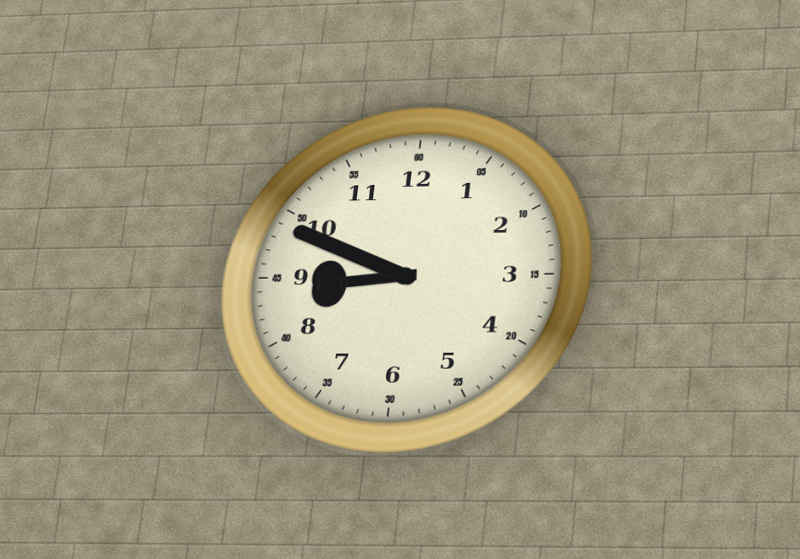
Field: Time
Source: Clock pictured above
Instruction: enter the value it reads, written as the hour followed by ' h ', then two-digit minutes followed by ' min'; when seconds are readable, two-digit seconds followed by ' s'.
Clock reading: 8 h 49 min
